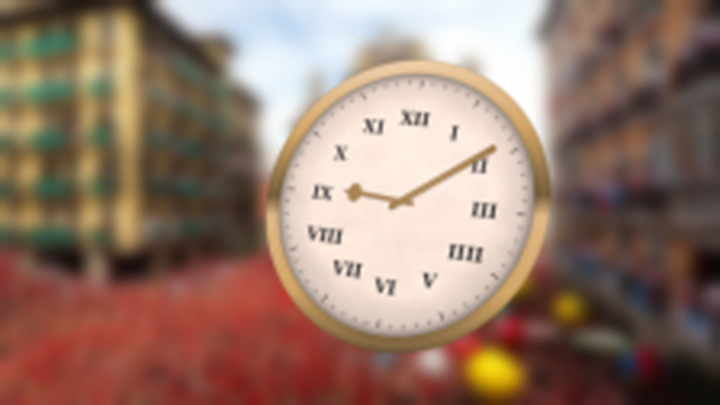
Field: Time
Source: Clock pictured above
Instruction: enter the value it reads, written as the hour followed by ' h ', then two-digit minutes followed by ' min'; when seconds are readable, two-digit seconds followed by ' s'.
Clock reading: 9 h 09 min
